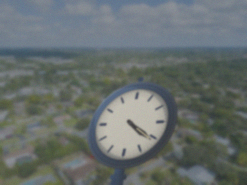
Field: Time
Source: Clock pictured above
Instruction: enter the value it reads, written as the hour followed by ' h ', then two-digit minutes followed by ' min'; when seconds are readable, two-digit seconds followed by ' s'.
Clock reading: 4 h 21 min
